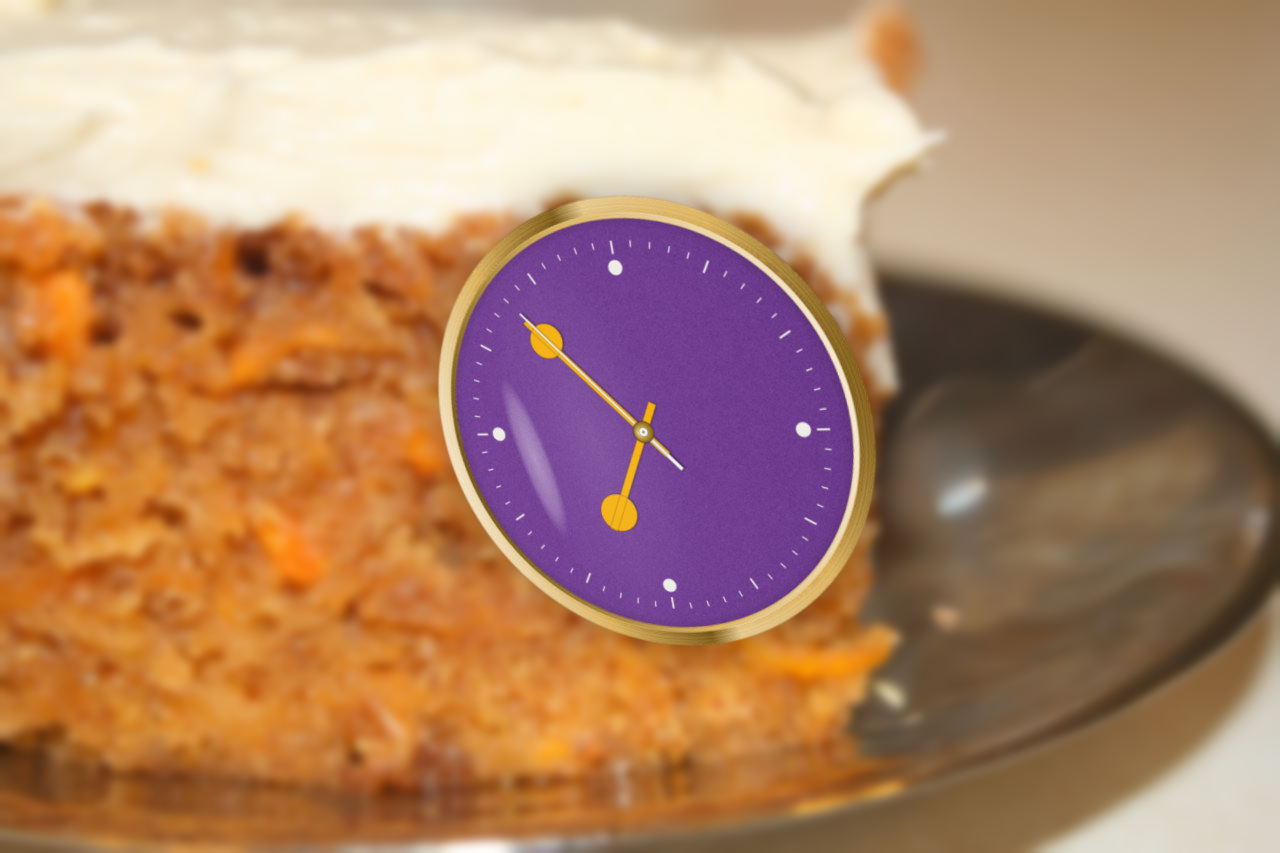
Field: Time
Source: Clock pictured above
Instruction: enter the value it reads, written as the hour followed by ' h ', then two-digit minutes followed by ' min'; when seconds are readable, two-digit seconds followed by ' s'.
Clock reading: 6 h 52 min 53 s
